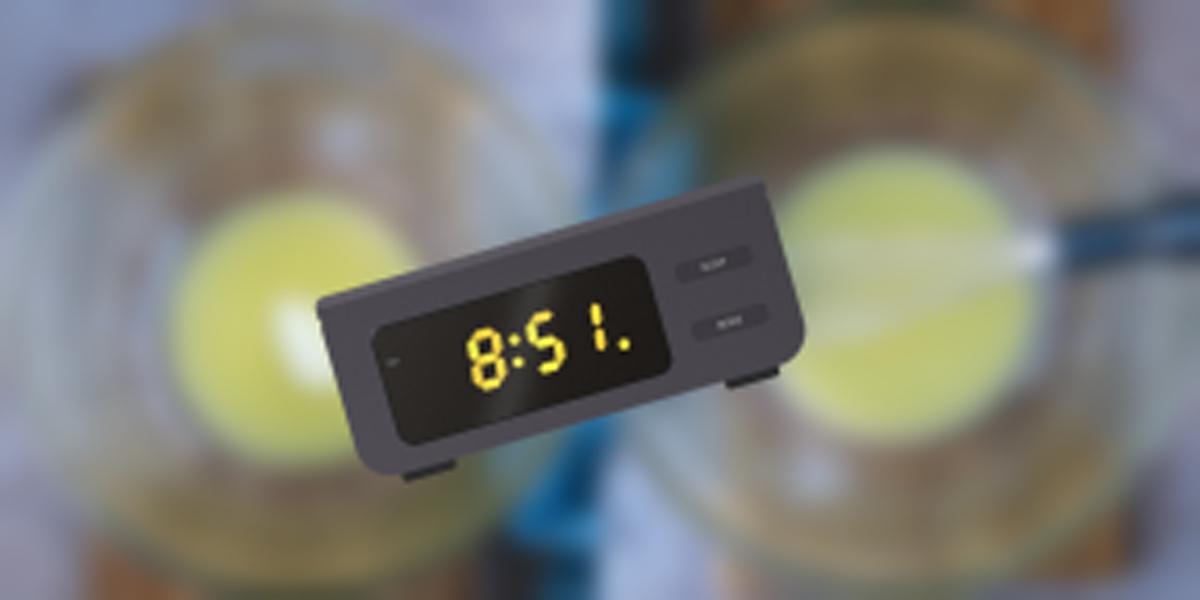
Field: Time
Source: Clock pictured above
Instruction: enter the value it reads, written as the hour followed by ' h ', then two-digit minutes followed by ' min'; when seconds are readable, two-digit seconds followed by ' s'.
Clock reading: 8 h 51 min
